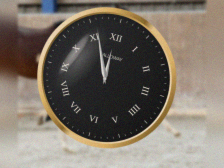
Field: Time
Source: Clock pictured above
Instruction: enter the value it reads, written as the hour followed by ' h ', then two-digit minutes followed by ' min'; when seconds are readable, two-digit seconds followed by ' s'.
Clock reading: 11 h 56 min
